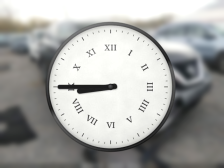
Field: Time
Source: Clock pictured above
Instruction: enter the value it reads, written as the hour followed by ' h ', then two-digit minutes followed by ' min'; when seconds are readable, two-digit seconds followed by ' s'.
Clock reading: 8 h 45 min
